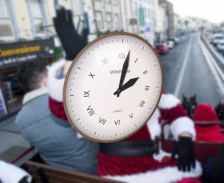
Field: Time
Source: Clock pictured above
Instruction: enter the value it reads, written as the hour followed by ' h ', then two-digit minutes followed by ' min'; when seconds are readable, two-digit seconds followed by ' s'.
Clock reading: 2 h 02 min
